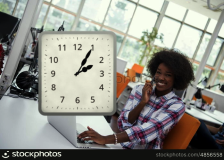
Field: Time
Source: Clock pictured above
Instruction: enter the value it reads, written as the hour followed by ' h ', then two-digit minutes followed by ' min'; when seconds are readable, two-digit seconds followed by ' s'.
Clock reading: 2 h 05 min
